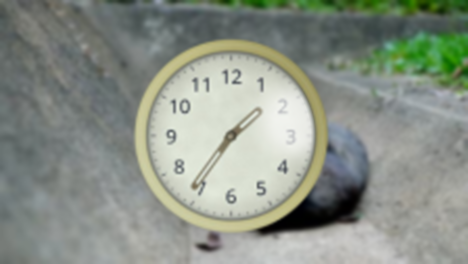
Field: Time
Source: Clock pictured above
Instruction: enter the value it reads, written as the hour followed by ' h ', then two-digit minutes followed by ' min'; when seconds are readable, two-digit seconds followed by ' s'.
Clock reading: 1 h 36 min
